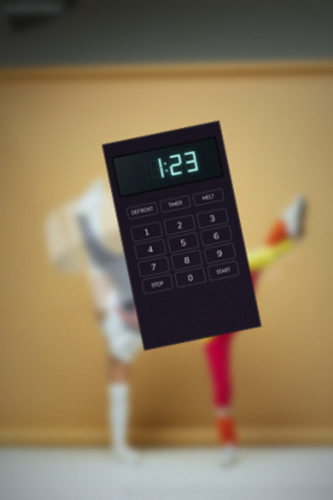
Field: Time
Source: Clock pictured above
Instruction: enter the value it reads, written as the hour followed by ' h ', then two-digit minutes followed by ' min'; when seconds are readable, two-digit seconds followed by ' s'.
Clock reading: 1 h 23 min
